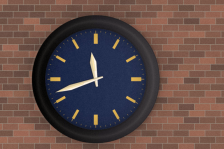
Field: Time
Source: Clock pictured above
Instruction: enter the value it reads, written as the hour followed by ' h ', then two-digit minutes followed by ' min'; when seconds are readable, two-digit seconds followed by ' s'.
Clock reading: 11 h 42 min
